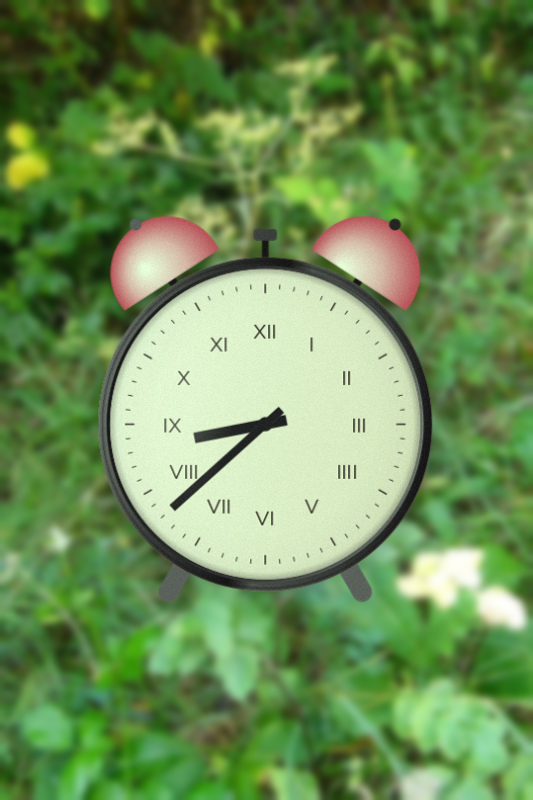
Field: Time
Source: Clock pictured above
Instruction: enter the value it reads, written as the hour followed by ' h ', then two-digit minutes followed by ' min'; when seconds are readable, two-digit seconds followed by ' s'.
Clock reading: 8 h 38 min
